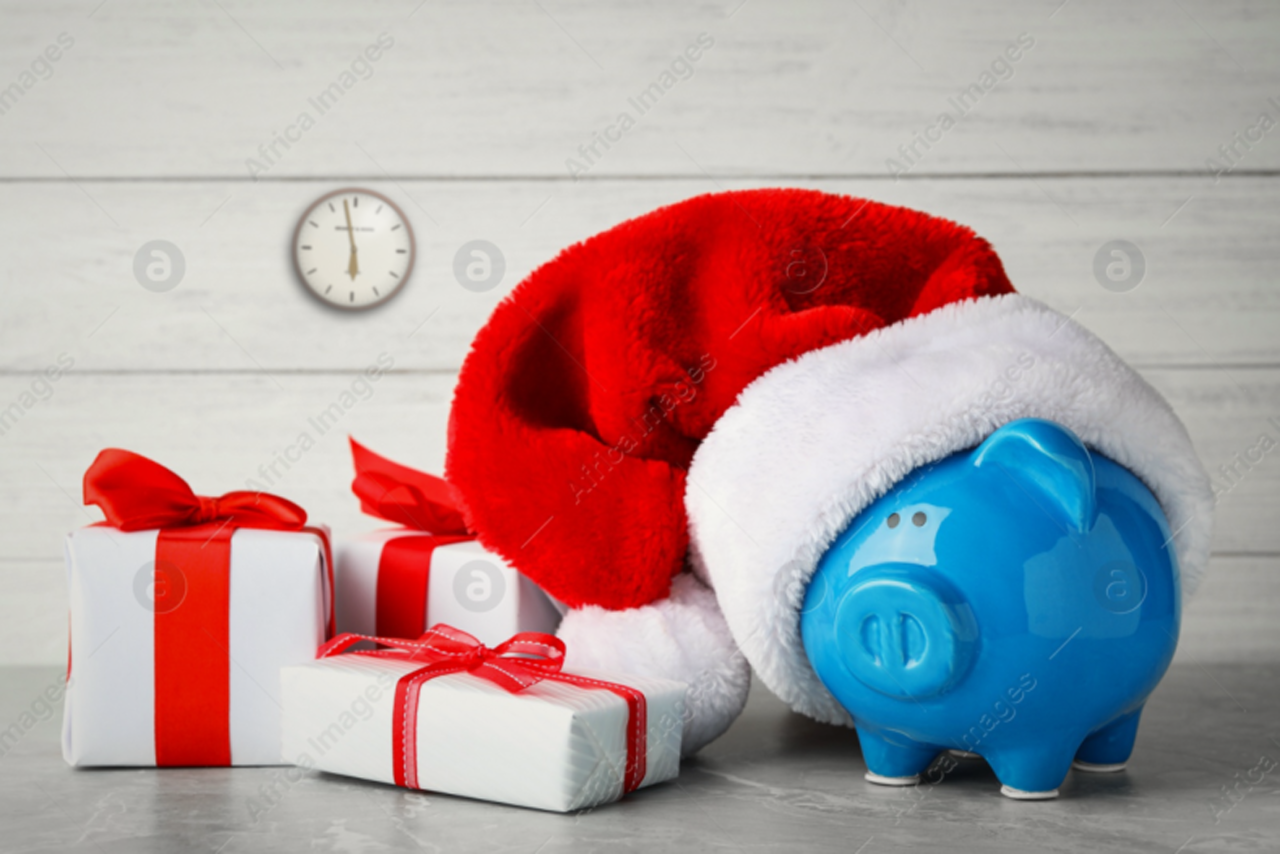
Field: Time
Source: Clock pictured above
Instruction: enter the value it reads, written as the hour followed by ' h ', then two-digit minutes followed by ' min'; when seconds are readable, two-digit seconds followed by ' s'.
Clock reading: 5 h 58 min
